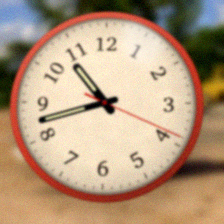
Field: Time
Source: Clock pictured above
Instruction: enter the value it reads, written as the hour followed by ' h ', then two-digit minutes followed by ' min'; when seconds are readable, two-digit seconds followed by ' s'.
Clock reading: 10 h 42 min 19 s
